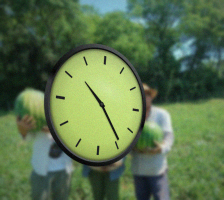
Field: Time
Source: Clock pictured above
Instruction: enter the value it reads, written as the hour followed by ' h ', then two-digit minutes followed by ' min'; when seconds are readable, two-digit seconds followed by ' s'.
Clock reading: 10 h 24 min
